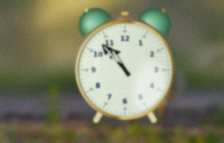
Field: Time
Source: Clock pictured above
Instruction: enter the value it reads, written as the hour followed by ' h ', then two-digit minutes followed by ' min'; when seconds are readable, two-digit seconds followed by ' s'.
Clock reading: 10 h 53 min
